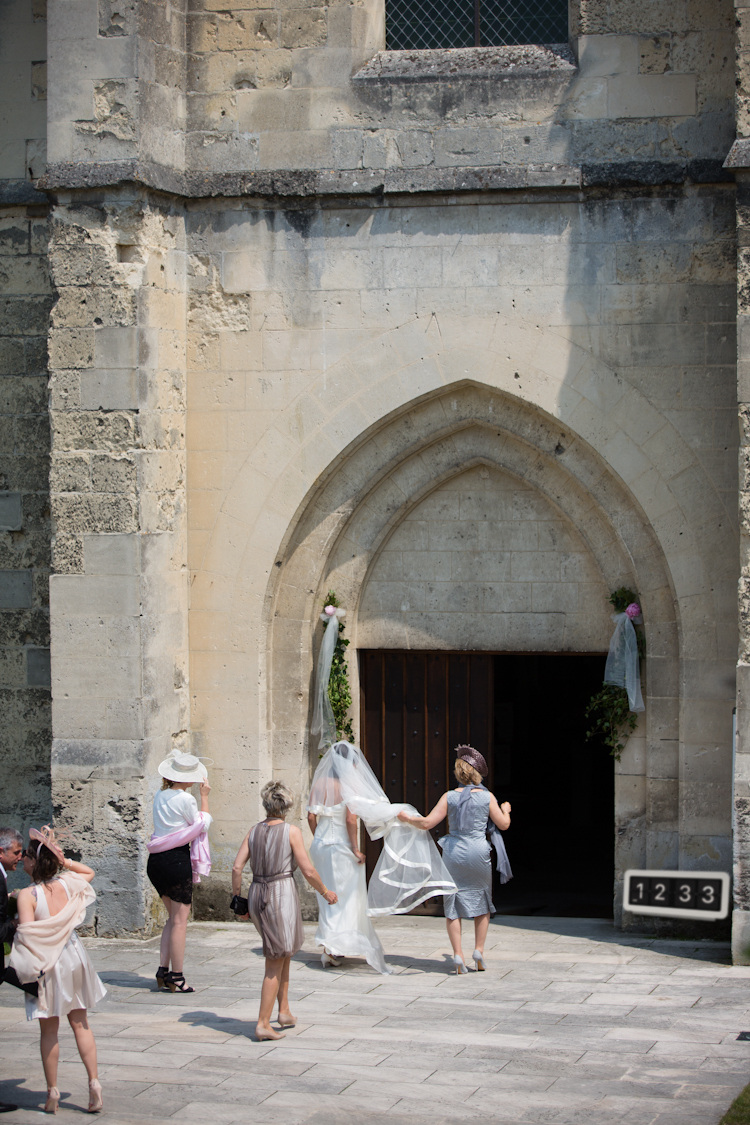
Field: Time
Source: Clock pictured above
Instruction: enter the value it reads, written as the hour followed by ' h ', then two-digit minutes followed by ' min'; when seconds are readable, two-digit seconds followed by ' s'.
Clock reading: 12 h 33 min
